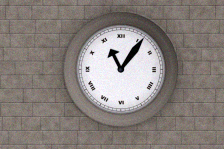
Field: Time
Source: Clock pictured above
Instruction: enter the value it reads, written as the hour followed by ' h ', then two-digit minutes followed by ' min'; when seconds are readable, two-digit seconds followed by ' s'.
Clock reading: 11 h 06 min
